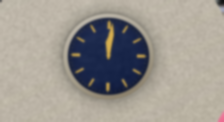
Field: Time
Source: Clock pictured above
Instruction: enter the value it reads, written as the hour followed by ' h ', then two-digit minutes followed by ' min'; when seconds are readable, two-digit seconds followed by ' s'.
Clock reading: 12 h 01 min
